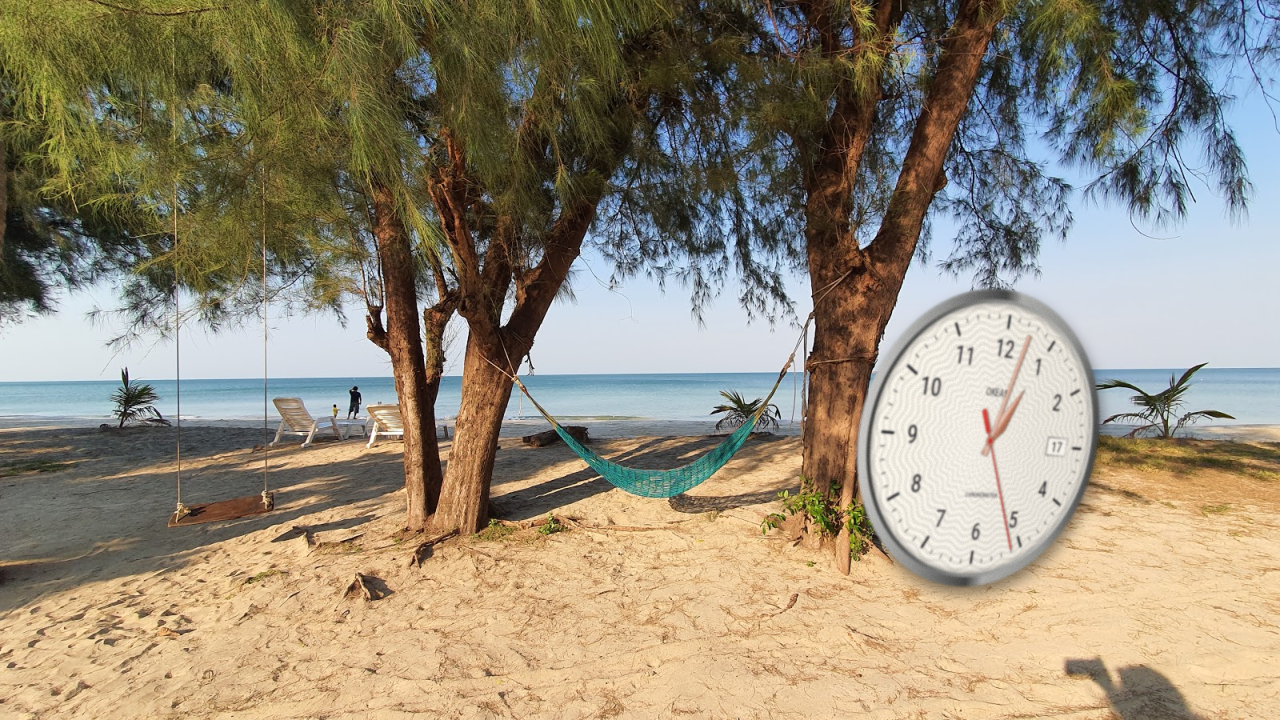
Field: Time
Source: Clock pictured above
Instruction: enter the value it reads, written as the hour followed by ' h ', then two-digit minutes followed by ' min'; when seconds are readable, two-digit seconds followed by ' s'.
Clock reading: 1 h 02 min 26 s
